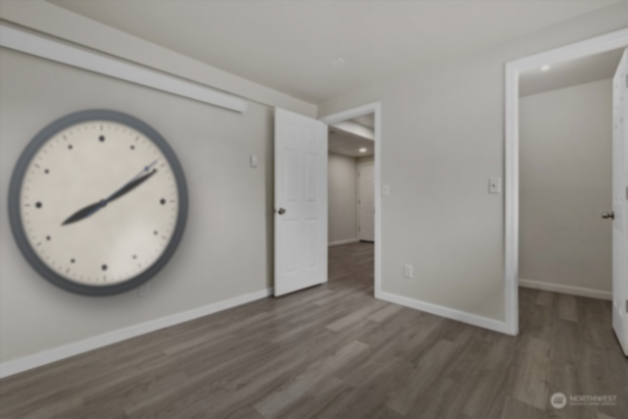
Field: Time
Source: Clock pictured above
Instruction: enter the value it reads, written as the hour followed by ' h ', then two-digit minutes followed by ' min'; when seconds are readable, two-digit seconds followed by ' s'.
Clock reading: 8 h 10 min 09 s
